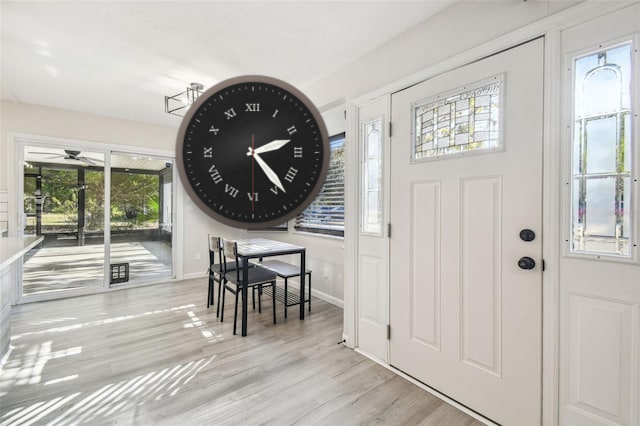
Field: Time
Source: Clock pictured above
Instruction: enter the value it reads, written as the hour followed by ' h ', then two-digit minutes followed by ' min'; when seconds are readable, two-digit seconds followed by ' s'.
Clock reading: 2 h 23 min 30 s
